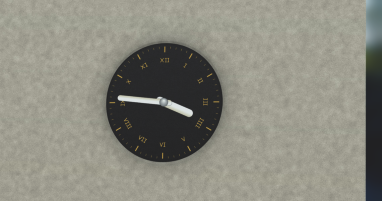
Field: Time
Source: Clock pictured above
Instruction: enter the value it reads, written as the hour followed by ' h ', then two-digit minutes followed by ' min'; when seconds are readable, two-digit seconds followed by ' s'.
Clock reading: 3 h 46 min
